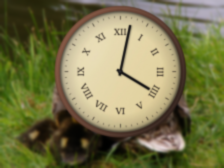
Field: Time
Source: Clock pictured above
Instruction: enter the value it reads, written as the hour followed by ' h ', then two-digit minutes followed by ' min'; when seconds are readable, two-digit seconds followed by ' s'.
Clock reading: 4 h 02 min
